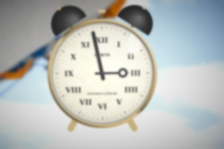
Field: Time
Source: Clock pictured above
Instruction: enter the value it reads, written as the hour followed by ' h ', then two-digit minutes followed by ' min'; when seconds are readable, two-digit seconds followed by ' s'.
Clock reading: 2 h 58 min
